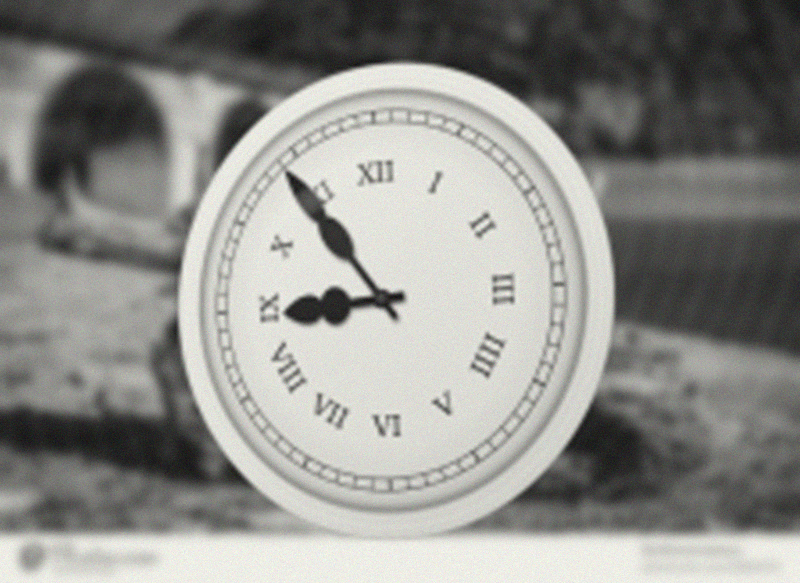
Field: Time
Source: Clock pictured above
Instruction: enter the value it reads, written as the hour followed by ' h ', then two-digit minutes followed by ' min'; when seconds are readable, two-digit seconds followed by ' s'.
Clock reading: 8 h 54 min
